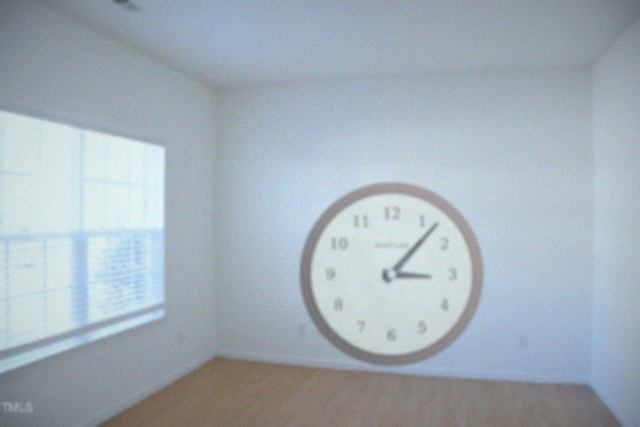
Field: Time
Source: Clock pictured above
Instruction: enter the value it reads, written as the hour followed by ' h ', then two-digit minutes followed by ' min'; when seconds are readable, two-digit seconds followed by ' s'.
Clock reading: 3 h 07 min
